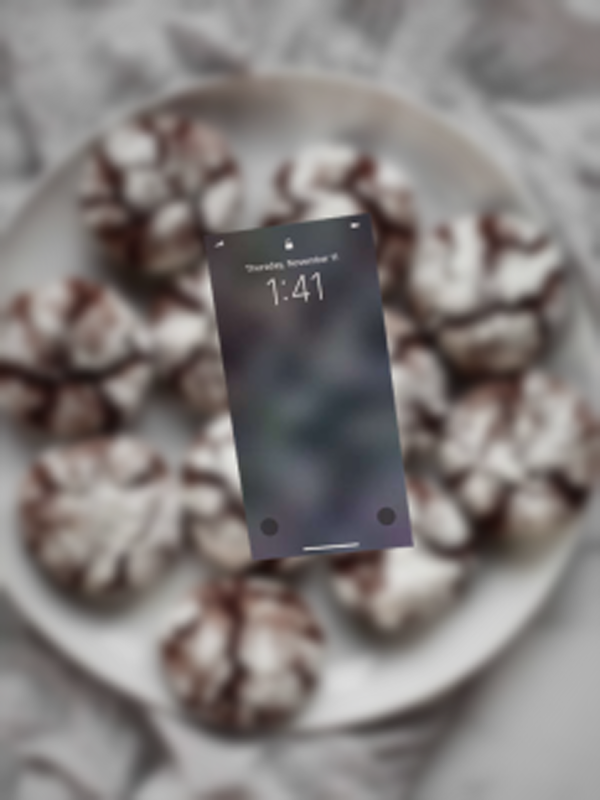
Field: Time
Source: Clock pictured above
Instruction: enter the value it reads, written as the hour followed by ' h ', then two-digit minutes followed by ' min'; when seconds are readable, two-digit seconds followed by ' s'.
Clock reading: 1 h 41 min
